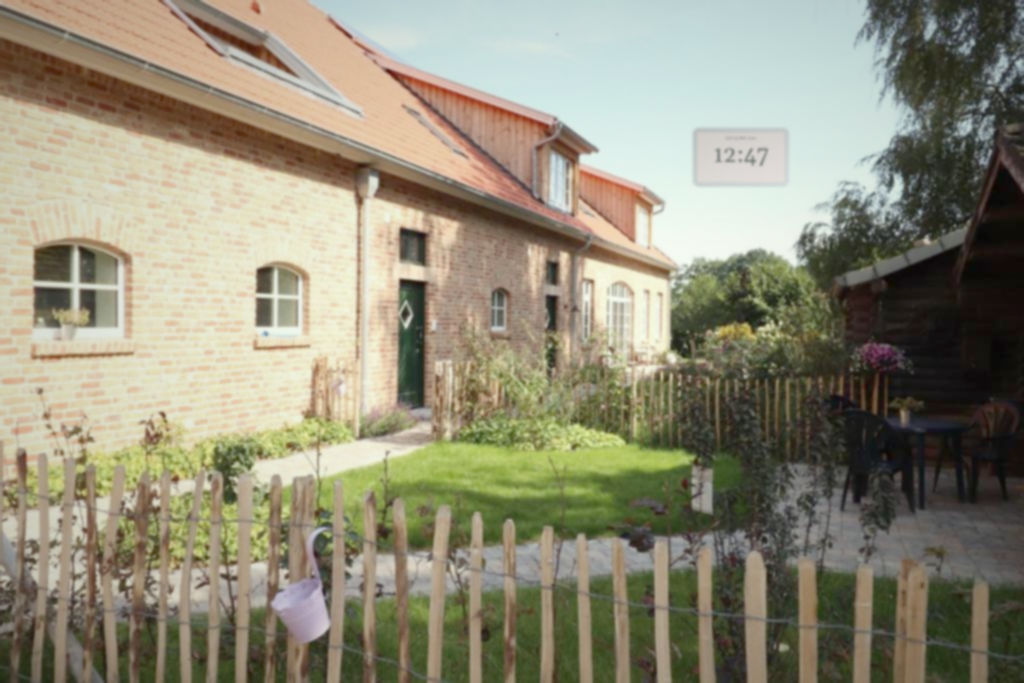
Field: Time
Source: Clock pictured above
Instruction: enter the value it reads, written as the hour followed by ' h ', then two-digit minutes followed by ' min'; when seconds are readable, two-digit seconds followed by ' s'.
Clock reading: 12 h 47 min
